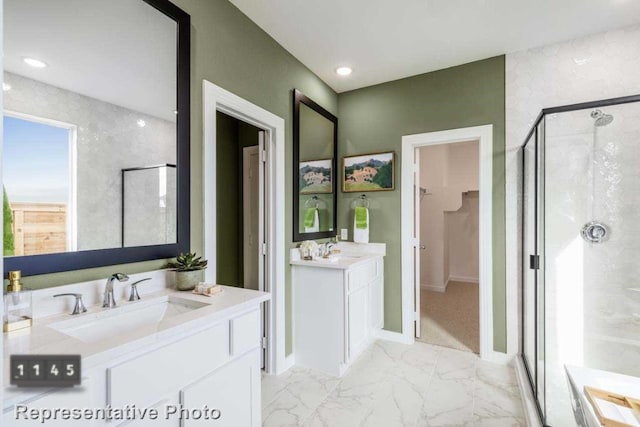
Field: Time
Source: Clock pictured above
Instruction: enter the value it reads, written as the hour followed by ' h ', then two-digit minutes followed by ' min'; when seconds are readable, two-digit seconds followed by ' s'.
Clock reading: 11 h 45 min
